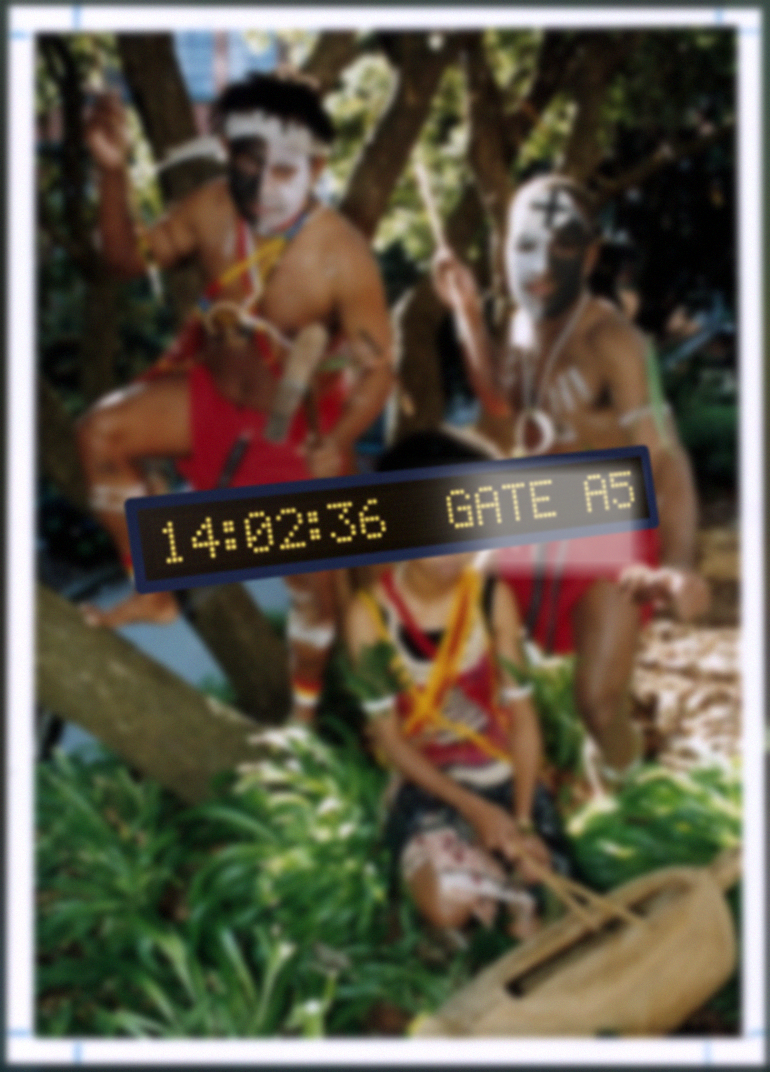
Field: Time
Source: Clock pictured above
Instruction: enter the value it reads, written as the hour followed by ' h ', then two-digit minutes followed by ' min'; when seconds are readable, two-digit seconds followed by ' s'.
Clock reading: 14 h 02 min 36 s
